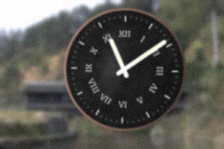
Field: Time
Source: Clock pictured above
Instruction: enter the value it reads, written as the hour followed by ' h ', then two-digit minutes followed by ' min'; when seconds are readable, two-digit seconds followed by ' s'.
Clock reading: 11 h 09 min
